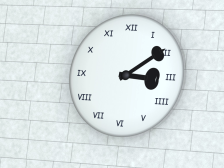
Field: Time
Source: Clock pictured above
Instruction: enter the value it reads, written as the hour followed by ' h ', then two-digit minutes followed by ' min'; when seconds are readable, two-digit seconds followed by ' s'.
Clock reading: 3 h 09 min
